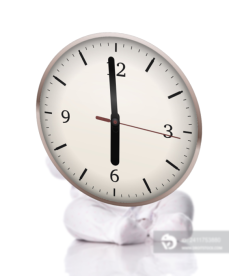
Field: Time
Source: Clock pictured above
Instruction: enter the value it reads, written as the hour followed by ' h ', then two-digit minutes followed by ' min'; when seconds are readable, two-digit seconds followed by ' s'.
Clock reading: 5 h 59 min 16 s
